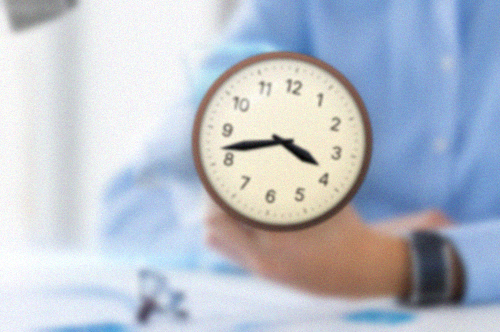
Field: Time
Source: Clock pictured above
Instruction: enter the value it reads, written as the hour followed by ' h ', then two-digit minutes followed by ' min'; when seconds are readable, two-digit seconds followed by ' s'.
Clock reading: 3 h 42 min
